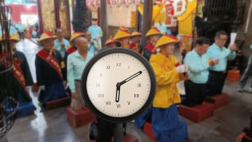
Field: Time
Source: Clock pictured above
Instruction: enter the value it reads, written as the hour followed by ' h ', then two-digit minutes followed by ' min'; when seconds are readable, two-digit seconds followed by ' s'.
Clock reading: 6 h 10 min
